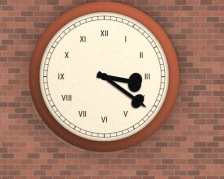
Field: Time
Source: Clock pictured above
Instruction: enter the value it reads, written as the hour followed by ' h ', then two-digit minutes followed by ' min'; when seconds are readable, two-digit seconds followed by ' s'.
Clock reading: 3 h 21 min
